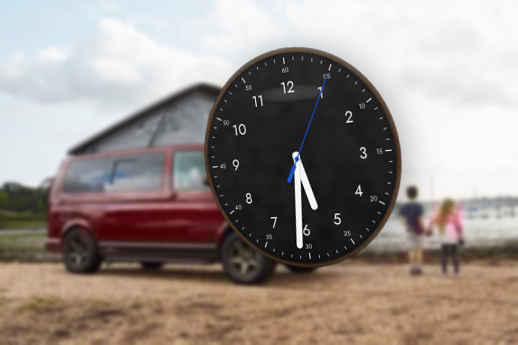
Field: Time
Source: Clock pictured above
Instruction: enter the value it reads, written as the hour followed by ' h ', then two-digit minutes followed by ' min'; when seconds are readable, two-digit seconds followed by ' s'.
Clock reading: 5 h 31 min 05 s
